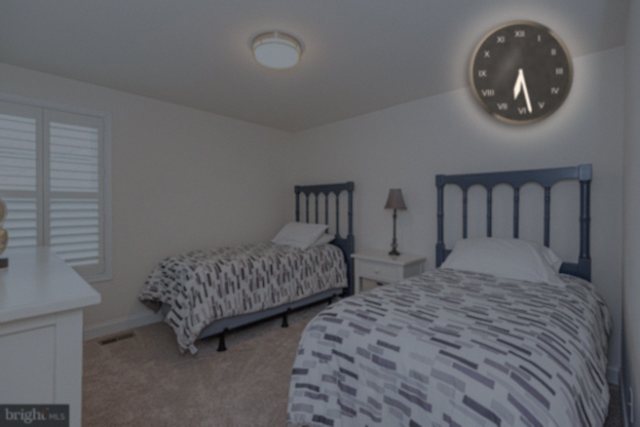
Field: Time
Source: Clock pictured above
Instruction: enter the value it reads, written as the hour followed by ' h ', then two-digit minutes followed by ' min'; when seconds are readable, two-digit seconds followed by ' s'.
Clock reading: 6 h 28 min
